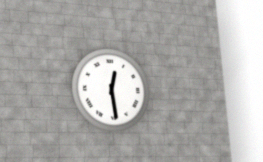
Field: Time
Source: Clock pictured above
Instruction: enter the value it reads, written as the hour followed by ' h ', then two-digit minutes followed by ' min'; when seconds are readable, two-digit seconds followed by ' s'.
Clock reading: 12 h 29 min
